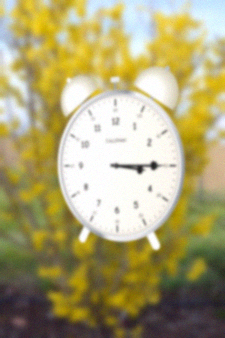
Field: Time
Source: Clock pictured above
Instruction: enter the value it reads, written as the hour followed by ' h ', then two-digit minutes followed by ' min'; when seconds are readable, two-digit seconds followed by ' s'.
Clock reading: 3 h 15 min
